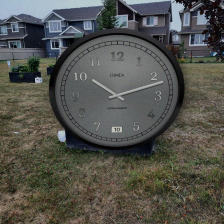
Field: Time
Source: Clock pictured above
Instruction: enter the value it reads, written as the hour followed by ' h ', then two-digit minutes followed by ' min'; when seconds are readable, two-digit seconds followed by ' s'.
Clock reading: 10 h 12 min
